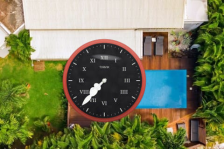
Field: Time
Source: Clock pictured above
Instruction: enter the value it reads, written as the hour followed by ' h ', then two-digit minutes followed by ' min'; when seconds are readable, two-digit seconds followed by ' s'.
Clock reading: 7 h 37 min
